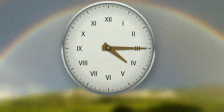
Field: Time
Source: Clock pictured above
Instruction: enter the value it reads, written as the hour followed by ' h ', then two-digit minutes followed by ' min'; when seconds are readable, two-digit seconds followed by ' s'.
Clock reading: 4 h 15 min
